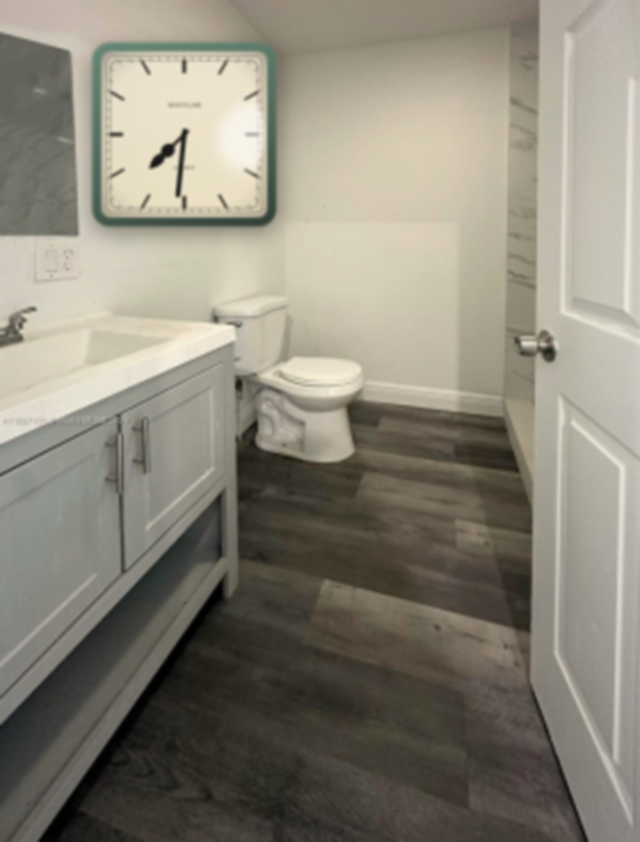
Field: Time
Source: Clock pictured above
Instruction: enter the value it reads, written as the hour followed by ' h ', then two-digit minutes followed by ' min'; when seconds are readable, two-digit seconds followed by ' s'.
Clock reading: 7 h 31 min
